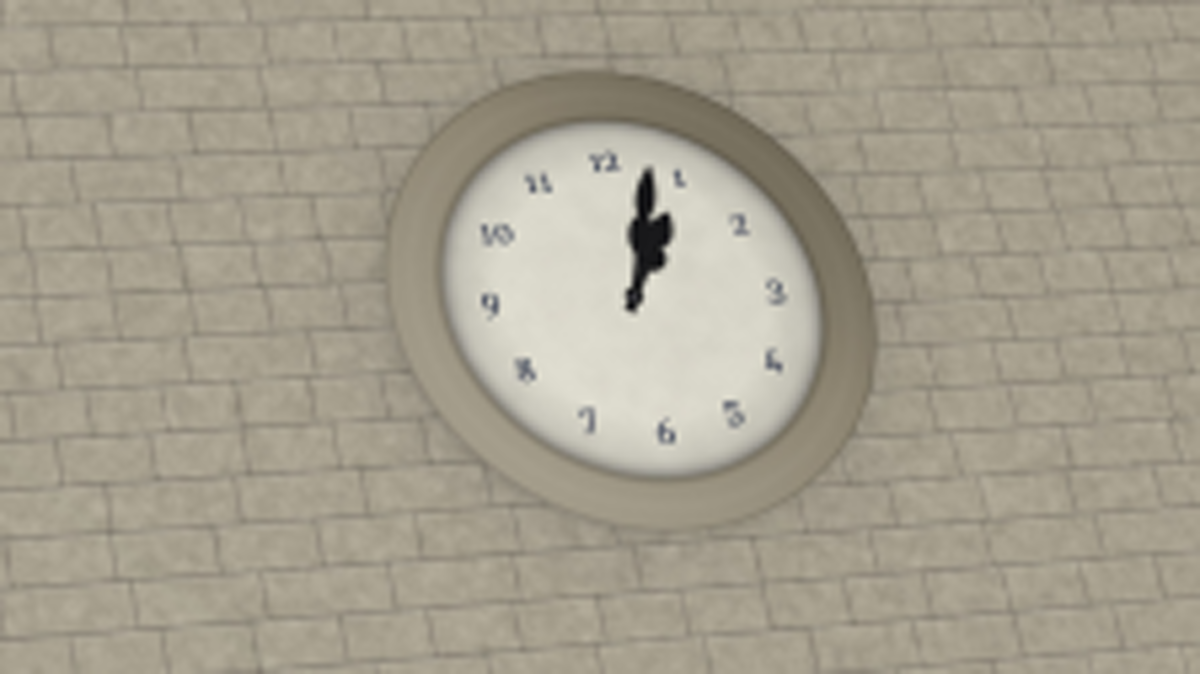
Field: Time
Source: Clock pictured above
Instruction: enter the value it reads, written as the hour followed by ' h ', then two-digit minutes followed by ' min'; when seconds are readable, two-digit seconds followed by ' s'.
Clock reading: 1 h 03 min
